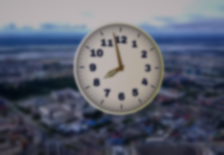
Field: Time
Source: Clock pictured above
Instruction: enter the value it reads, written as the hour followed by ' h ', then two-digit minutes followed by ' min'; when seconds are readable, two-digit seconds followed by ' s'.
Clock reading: 7 h 58 min
